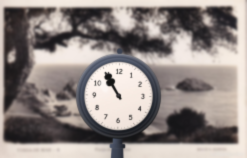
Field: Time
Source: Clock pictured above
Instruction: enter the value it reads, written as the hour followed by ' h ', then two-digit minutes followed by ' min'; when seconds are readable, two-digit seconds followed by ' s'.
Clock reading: 10 h 55 min
